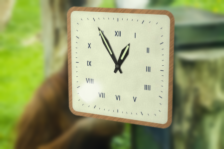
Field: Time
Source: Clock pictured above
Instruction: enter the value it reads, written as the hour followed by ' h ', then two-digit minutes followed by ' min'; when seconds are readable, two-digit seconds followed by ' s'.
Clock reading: 12 h 55 min
